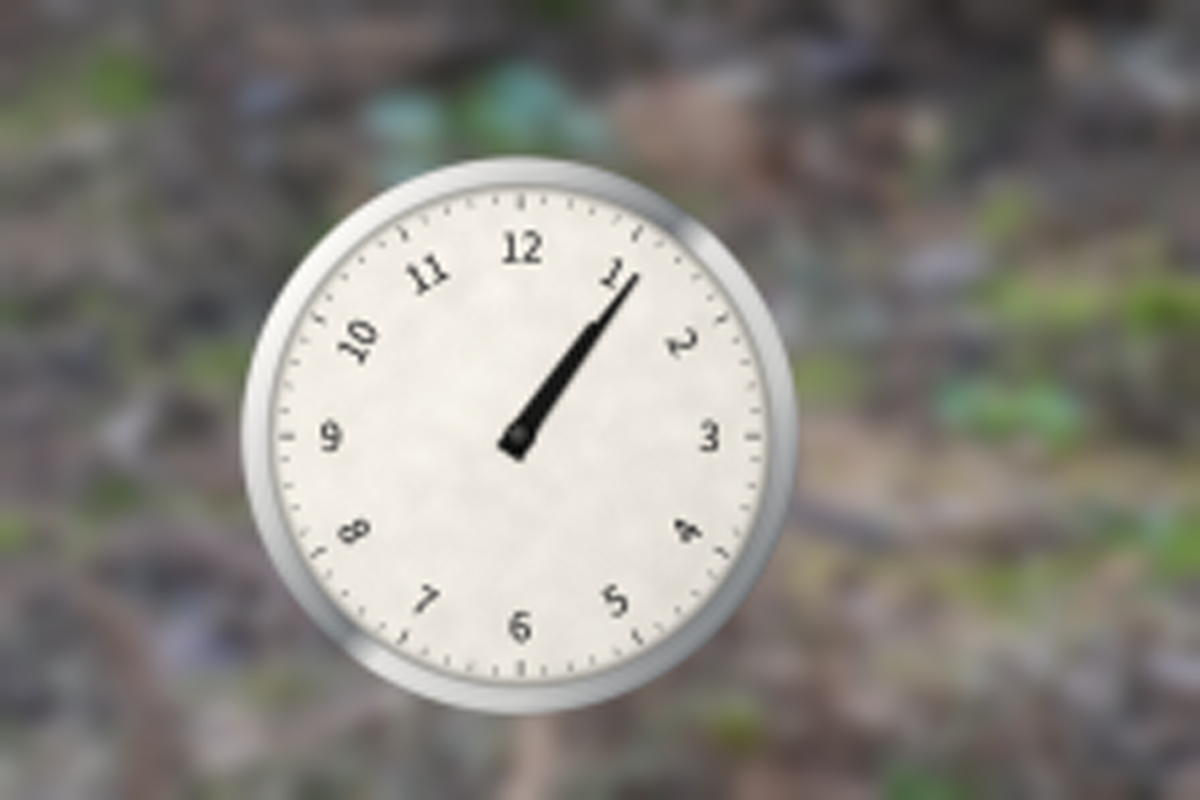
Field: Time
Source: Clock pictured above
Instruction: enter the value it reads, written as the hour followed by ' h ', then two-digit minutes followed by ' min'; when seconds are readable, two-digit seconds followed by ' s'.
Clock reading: 1 h 06 min
